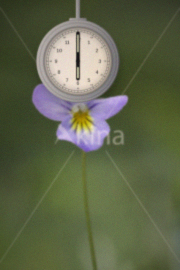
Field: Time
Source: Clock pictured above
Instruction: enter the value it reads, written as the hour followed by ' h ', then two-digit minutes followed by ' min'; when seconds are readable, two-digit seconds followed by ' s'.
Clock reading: 6 h 00 min
